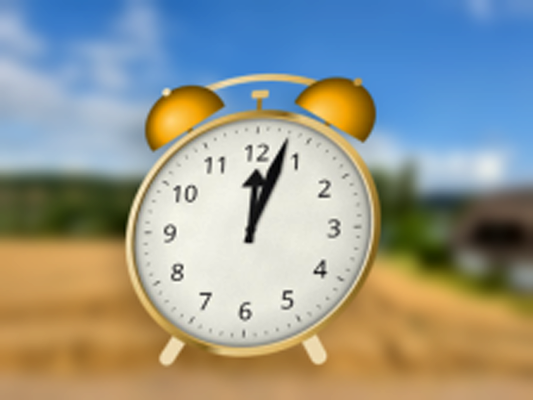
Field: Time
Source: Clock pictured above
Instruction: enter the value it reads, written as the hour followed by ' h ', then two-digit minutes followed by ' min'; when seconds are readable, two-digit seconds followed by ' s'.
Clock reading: 12 h 03 min
